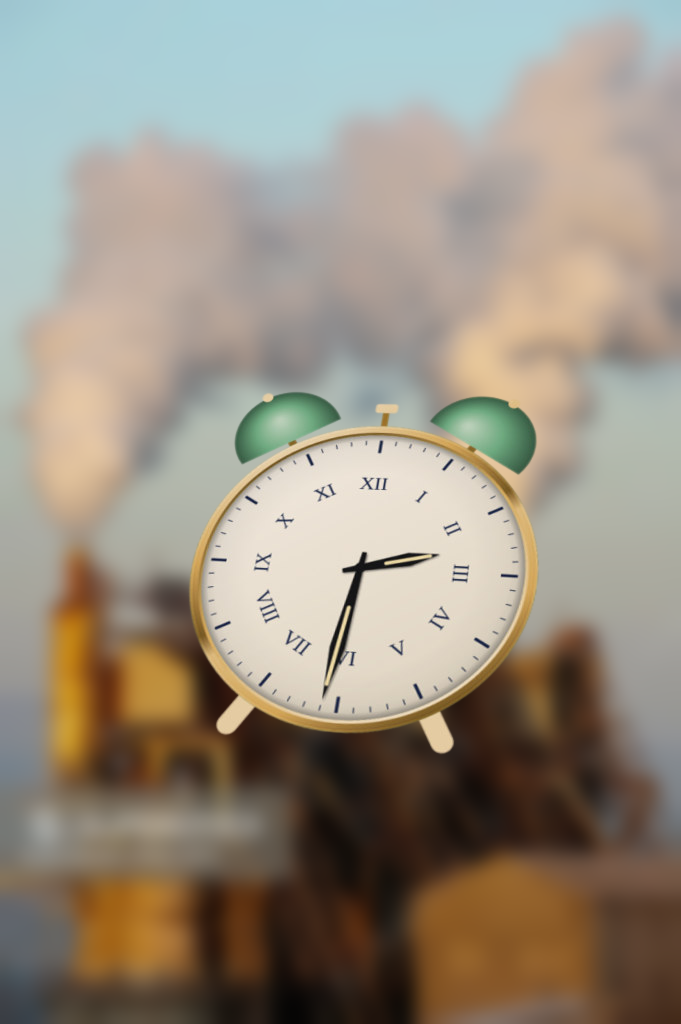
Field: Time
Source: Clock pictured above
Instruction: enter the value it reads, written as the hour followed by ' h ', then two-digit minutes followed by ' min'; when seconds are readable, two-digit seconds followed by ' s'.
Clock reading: 2 h 31 min
